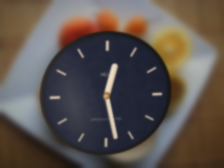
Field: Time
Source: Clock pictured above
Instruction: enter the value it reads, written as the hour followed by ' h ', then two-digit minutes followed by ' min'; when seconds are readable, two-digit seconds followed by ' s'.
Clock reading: 12 h 28 min
